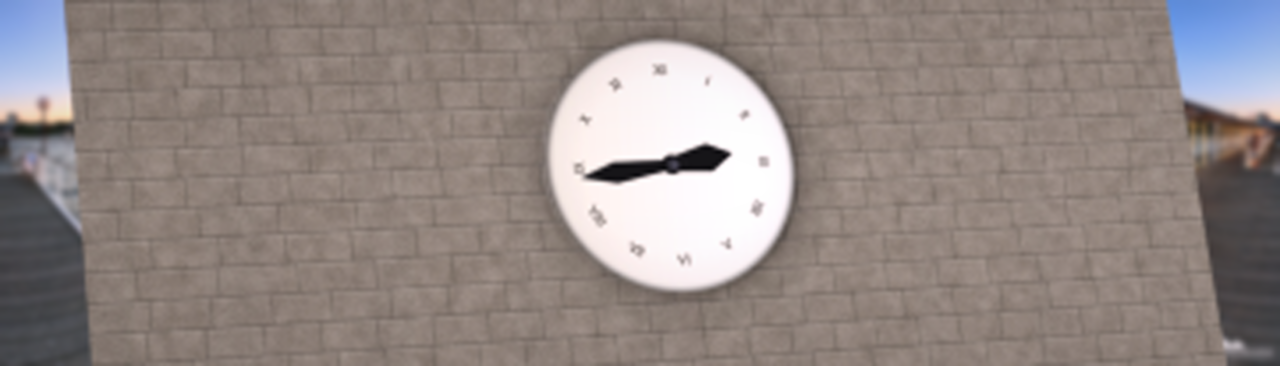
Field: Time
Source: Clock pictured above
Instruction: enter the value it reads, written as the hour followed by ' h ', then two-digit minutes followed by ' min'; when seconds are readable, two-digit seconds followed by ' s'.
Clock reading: 2 h 44 min
